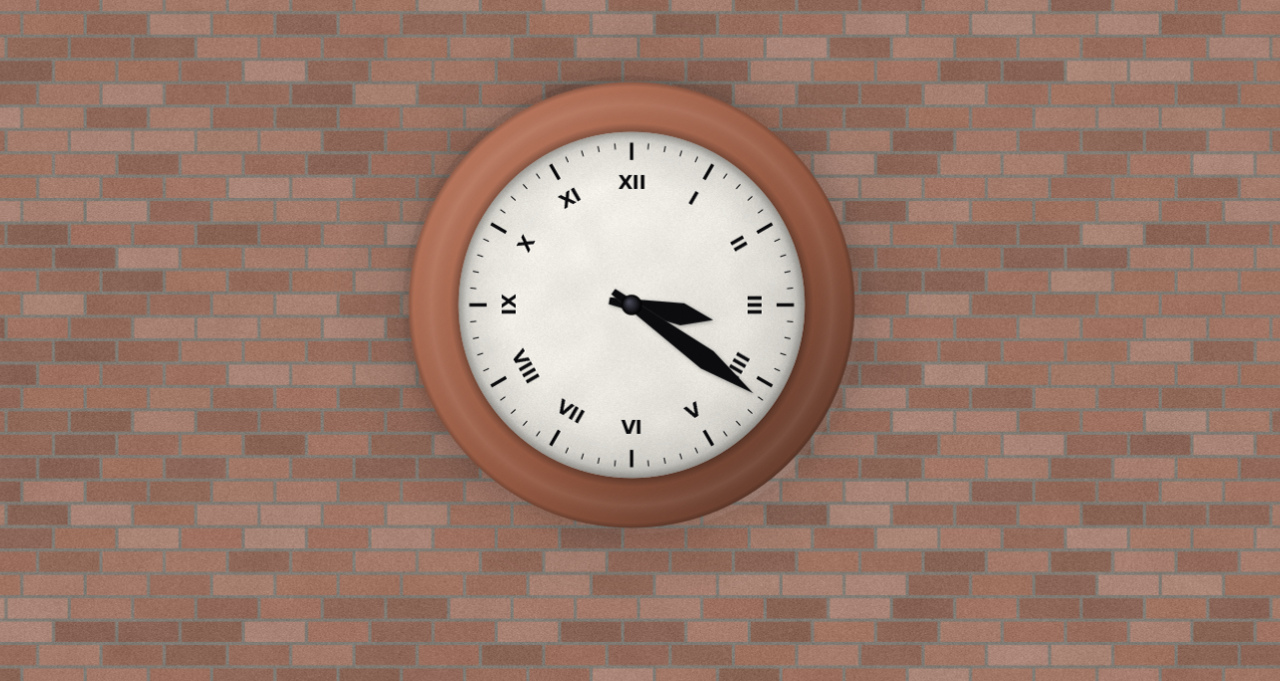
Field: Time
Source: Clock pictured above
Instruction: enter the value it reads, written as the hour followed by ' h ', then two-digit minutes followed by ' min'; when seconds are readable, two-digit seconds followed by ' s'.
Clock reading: 3 h 21 min
